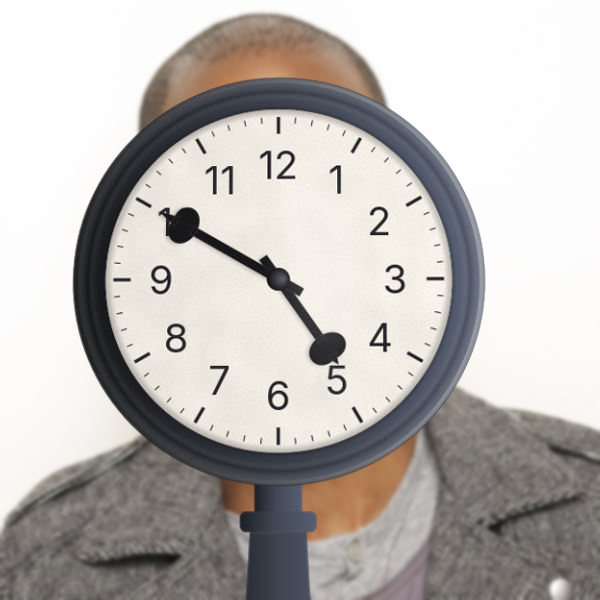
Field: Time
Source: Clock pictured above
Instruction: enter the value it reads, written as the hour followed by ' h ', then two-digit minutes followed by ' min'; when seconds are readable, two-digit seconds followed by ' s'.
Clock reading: 4 h 50 min
